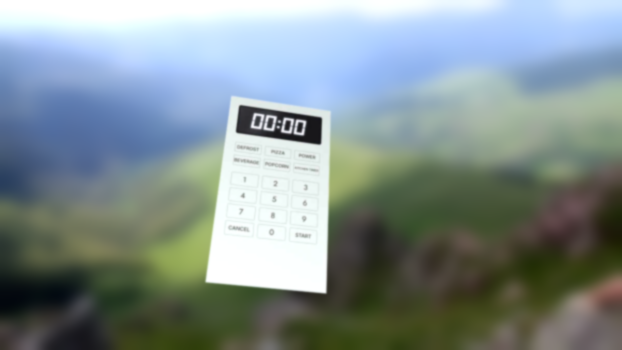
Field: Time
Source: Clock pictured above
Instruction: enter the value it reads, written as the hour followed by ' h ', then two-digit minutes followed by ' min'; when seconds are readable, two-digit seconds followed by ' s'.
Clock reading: 0 h 00 min
